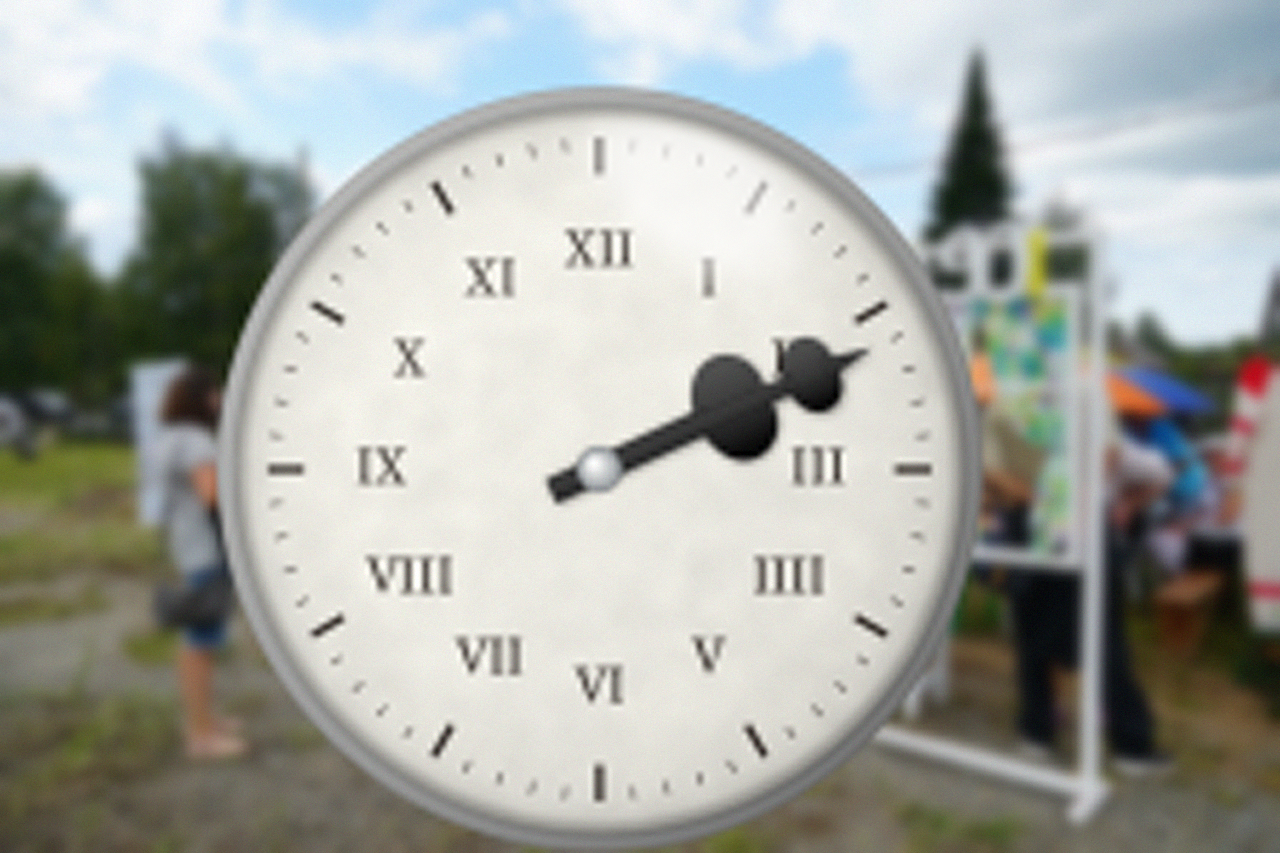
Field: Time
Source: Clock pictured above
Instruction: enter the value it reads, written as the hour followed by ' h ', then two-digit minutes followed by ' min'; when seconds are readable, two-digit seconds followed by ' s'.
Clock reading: 2 h 11 min
